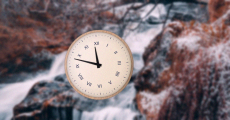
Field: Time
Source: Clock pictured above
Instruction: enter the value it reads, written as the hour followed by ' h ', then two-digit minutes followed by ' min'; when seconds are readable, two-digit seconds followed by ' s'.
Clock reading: 11 h 48 min
